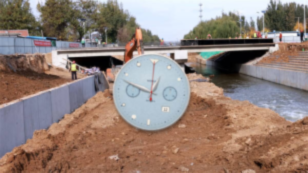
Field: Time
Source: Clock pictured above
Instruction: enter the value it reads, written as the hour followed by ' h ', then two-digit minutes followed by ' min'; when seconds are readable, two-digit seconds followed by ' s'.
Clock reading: 12 h 48 min
